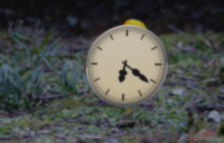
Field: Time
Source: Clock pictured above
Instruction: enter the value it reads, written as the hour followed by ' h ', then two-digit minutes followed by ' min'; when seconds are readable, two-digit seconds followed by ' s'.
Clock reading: 6 h 21 min
